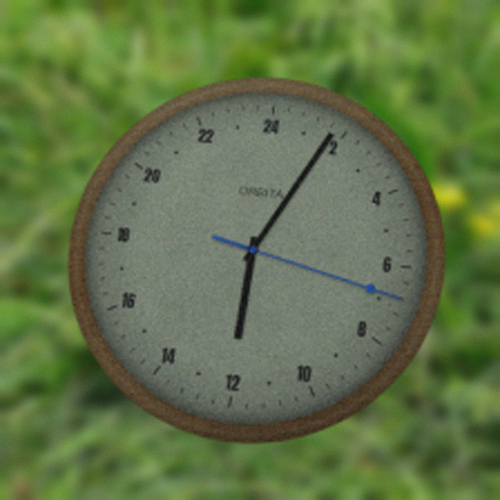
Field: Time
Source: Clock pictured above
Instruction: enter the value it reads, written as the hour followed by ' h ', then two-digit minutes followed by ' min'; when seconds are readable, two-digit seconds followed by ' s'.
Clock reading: 12 h 04 min 17 s
